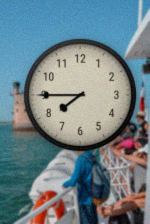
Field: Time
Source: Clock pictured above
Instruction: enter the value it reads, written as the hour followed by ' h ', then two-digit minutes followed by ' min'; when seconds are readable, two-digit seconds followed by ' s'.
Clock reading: 7 h 45 min
